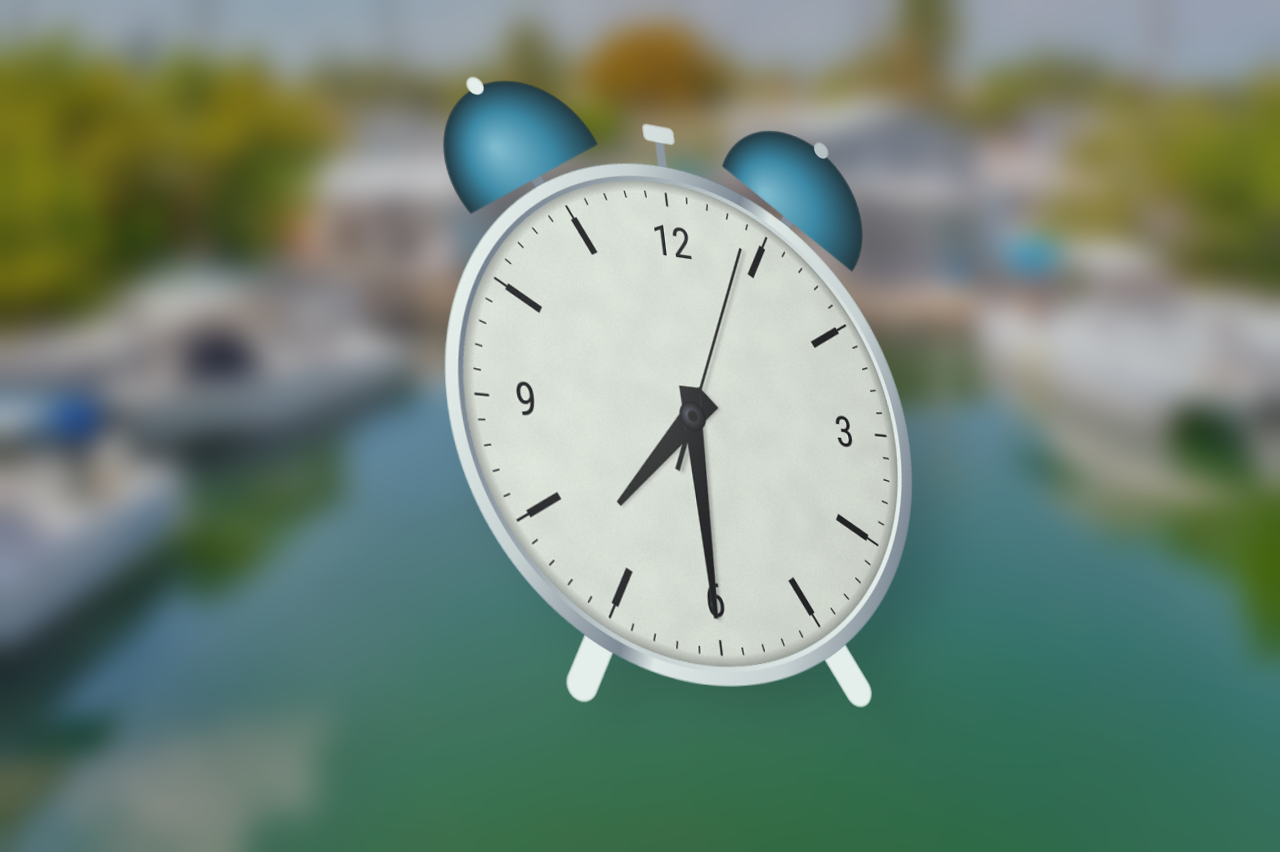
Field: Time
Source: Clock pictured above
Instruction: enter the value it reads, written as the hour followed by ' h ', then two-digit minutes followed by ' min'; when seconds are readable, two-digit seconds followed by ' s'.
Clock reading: 7 h 30 min 04 s
